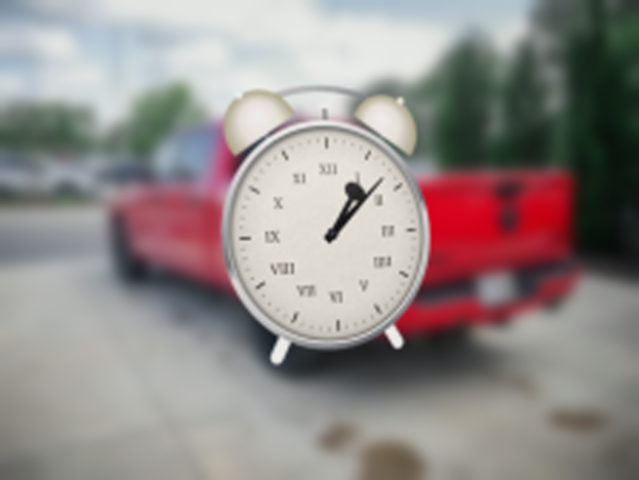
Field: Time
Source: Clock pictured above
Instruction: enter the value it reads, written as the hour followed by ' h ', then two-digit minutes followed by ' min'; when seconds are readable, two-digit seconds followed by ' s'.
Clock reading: 1 h 08 min
